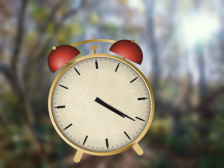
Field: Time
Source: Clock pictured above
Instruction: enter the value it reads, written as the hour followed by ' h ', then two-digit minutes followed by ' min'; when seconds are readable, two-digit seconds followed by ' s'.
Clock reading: 4 h 21 min
